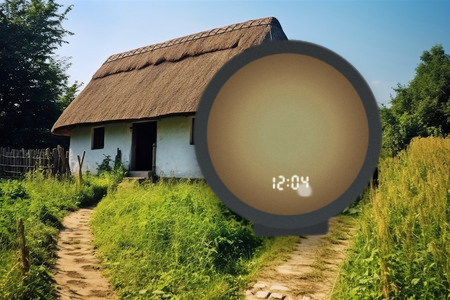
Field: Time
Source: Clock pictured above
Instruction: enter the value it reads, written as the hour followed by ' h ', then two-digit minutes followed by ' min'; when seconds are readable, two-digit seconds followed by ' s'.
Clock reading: 12 h 04 min
